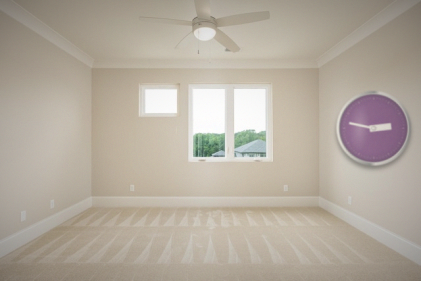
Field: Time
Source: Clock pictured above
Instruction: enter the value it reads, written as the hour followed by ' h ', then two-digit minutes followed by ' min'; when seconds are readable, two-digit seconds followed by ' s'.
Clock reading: 2 h 47 min
